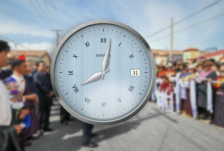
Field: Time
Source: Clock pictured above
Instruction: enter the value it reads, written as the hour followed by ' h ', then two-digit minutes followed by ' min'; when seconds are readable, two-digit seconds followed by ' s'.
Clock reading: 8 h 02 min
